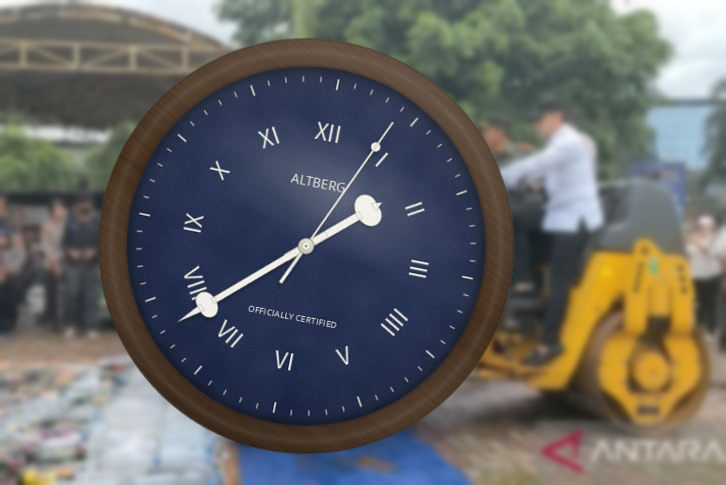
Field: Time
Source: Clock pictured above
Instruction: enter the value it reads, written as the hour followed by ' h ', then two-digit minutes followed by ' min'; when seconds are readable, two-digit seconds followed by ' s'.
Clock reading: 1 h 38 min 04 s
